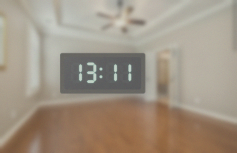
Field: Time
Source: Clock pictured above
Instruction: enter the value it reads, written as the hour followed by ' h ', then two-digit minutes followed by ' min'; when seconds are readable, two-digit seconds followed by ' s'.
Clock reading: 13 h 11 min
